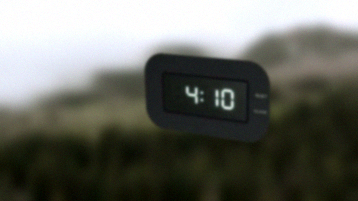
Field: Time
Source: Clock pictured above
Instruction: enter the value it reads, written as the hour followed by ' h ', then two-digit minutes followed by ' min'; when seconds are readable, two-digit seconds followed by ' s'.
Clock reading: 4 h 10 min
